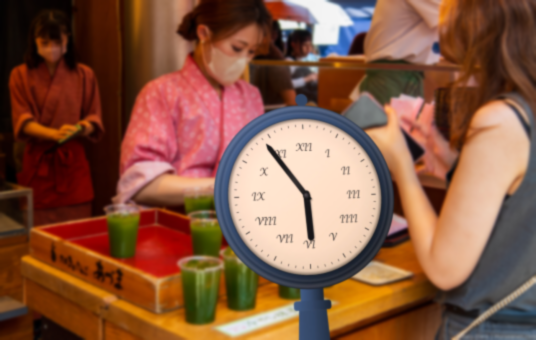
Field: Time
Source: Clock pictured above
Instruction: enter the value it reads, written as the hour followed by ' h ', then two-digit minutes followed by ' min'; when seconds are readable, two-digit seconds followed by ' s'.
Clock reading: 5 h 54 min
